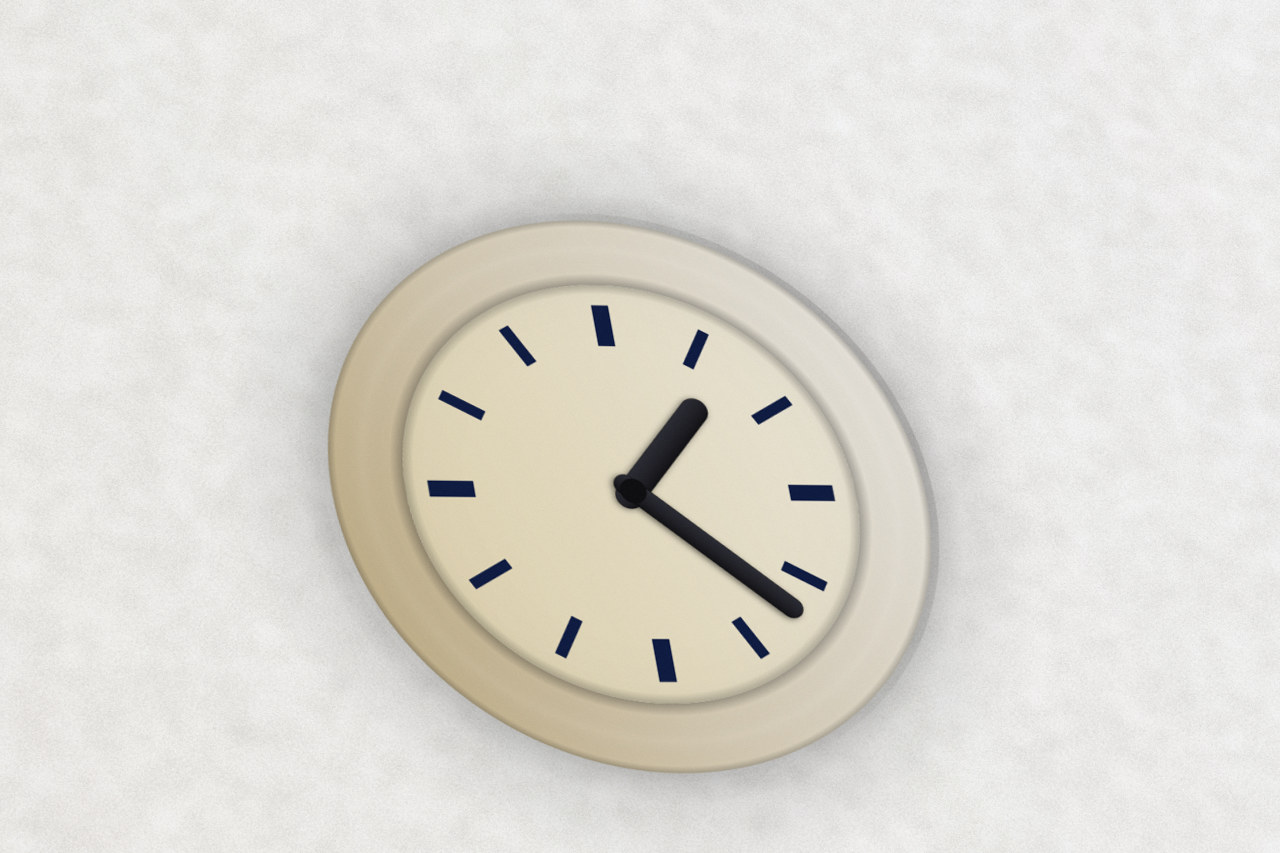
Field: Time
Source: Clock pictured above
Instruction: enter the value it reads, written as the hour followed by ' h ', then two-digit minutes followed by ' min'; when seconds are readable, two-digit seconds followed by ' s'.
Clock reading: 1 h 22 min
